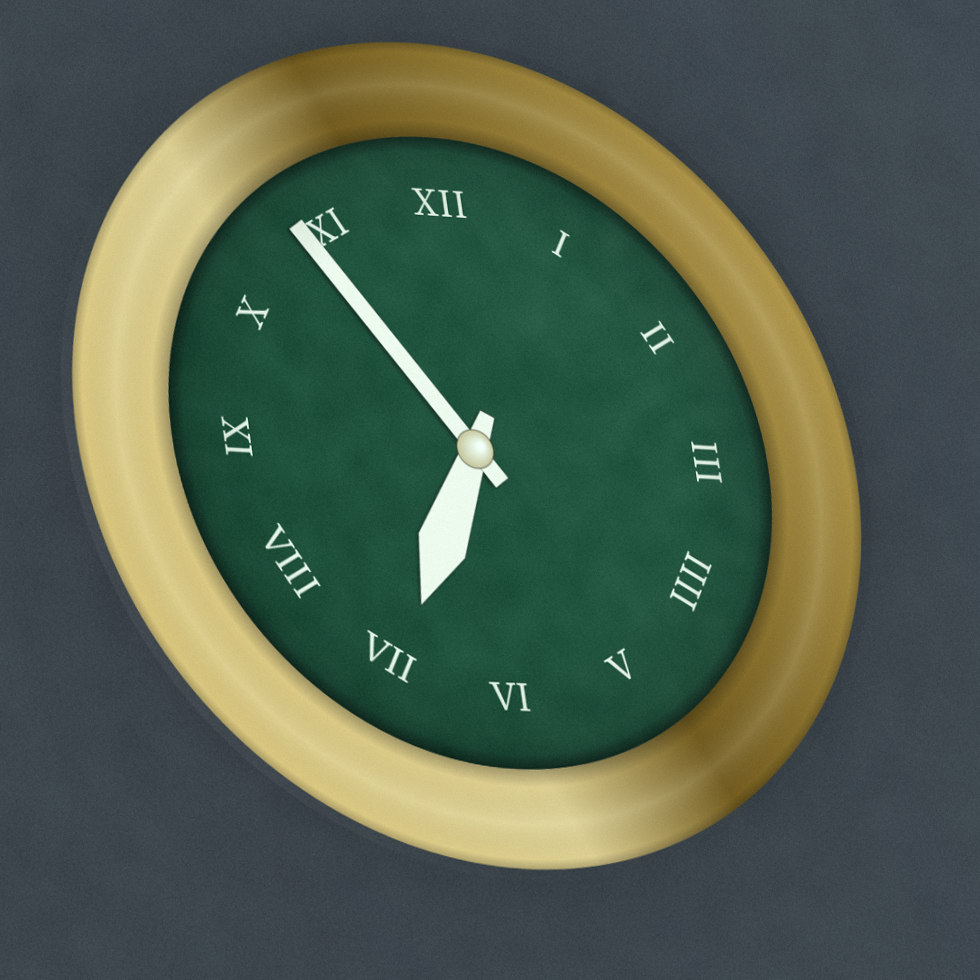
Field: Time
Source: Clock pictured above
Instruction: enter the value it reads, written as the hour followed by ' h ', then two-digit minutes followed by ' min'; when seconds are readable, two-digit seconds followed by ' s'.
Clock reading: 6 h 54 min
